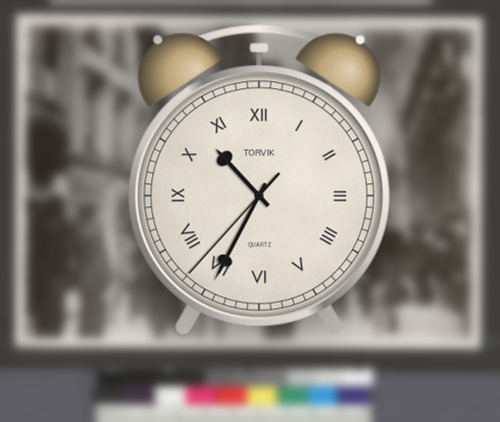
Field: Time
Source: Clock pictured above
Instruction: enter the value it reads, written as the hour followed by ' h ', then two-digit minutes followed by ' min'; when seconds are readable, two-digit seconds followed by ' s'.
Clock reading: 10 h 34 min 37 s
